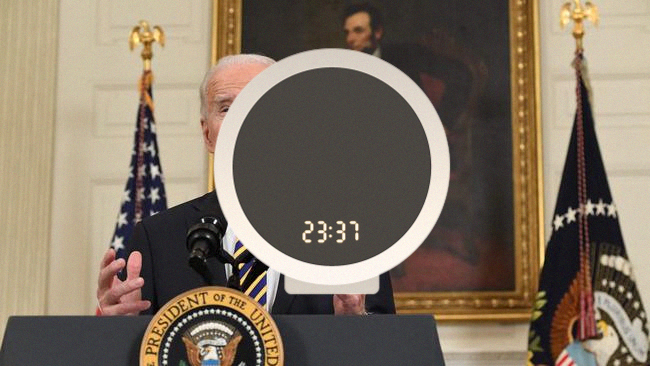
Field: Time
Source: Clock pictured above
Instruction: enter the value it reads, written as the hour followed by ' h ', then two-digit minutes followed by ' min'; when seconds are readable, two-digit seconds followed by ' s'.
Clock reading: 23 h 37 min
